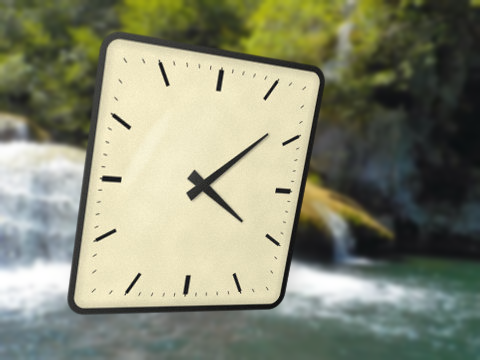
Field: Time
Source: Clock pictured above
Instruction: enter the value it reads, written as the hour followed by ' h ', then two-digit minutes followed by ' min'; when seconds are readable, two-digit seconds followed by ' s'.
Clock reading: 4 h 08 min
